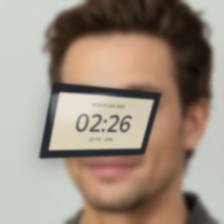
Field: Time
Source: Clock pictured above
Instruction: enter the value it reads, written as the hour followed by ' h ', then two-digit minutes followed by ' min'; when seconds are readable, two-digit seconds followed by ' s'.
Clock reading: 2 h 26 min
